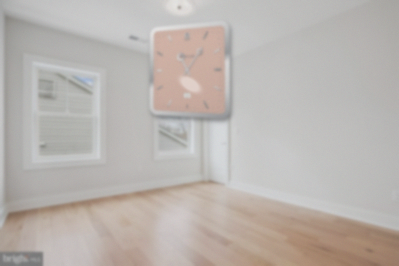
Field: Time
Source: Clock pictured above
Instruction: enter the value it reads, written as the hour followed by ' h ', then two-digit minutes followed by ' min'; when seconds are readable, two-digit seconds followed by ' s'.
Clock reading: 11 h 06 min
